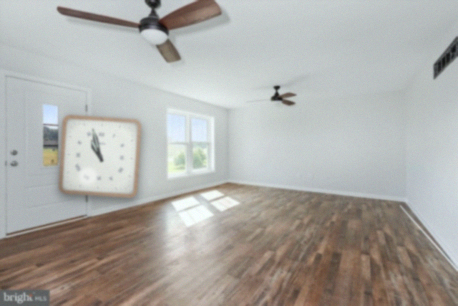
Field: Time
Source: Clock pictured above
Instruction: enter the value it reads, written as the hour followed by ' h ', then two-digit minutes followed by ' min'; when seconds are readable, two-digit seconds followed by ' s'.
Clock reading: 10 h 57 min
